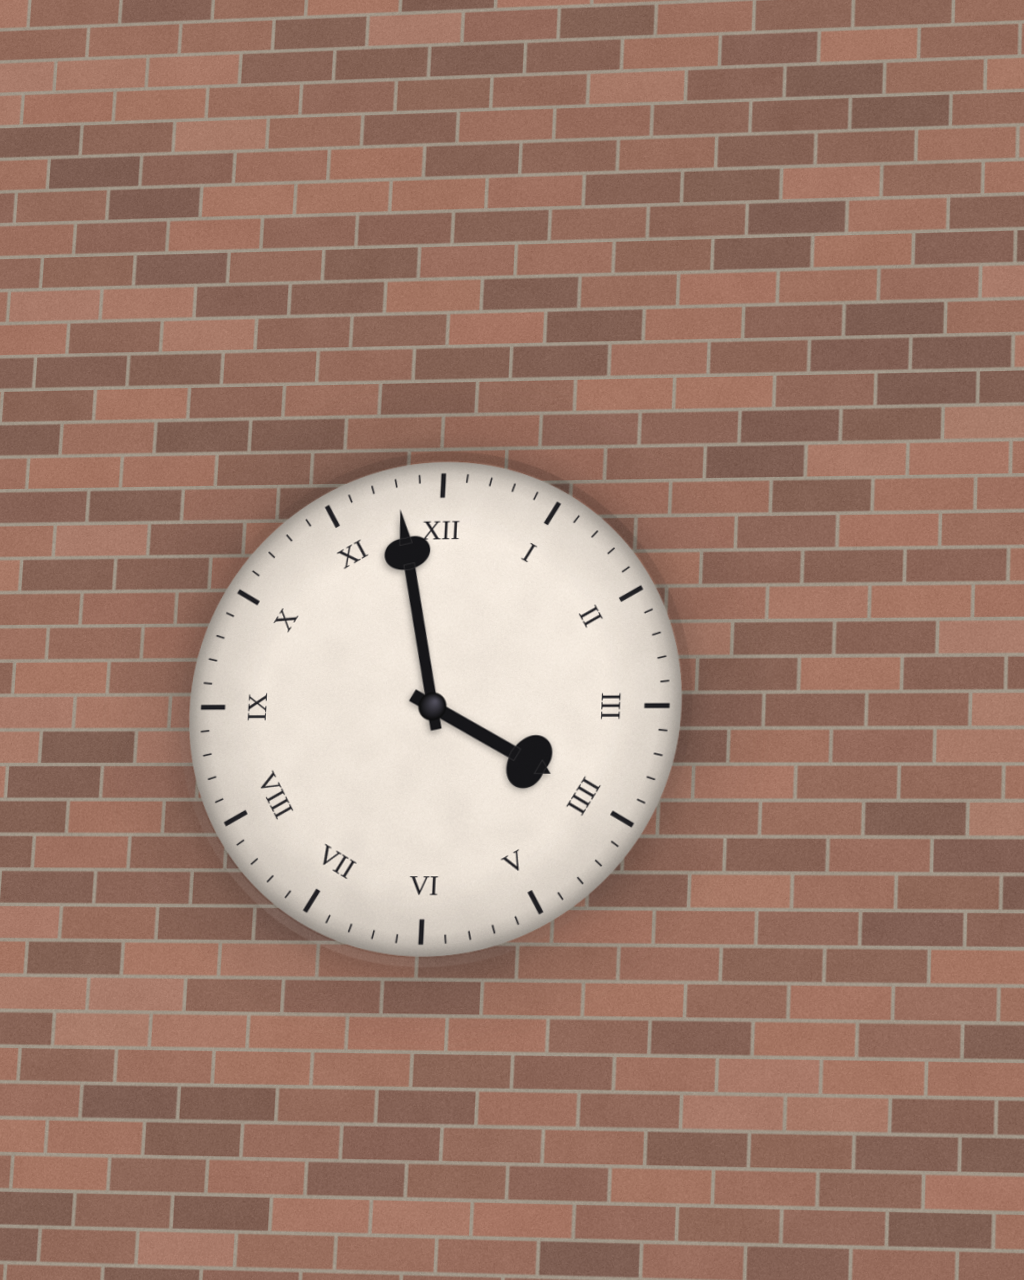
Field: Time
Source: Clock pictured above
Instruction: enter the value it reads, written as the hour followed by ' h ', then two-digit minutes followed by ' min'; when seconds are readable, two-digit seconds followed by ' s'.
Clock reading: 3 h 58 min
